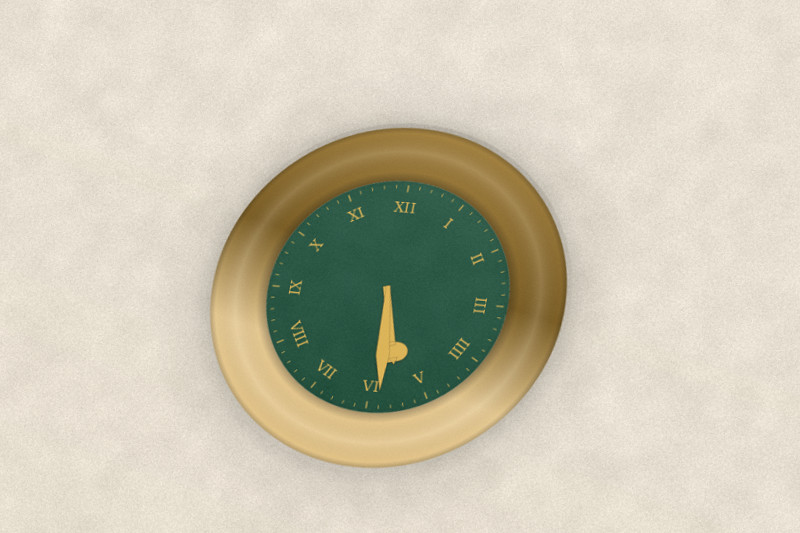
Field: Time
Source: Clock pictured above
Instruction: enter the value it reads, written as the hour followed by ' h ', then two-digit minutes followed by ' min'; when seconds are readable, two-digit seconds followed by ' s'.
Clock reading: 5 h 29 min
